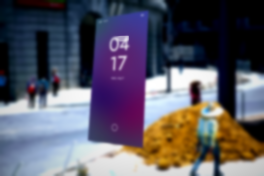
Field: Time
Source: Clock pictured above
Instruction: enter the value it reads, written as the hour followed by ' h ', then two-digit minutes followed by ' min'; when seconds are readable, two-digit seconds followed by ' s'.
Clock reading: 4 h 17 min
